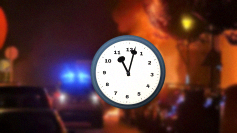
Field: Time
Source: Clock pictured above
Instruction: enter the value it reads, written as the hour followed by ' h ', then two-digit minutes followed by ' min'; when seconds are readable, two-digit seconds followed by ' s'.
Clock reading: 11 h 02 min
